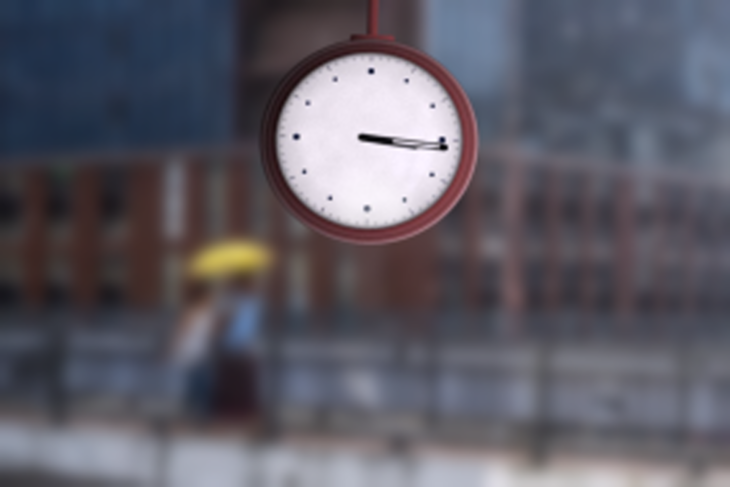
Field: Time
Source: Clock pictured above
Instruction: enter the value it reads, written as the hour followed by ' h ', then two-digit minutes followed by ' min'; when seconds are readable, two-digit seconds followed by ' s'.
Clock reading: 3 h 16 min
